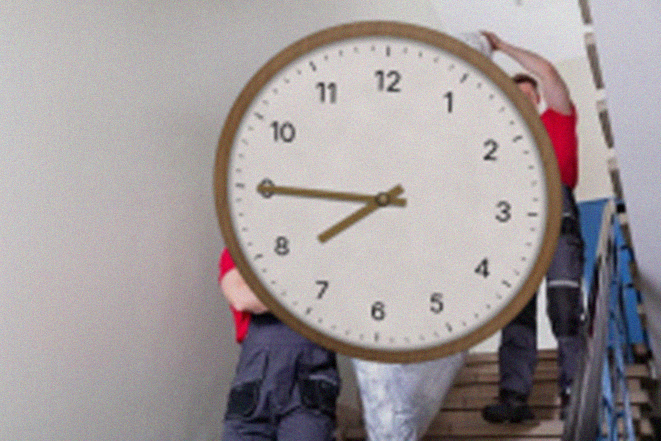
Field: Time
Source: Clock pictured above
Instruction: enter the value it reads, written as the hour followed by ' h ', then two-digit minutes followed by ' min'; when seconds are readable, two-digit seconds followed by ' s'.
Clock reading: 7 h 45 min
